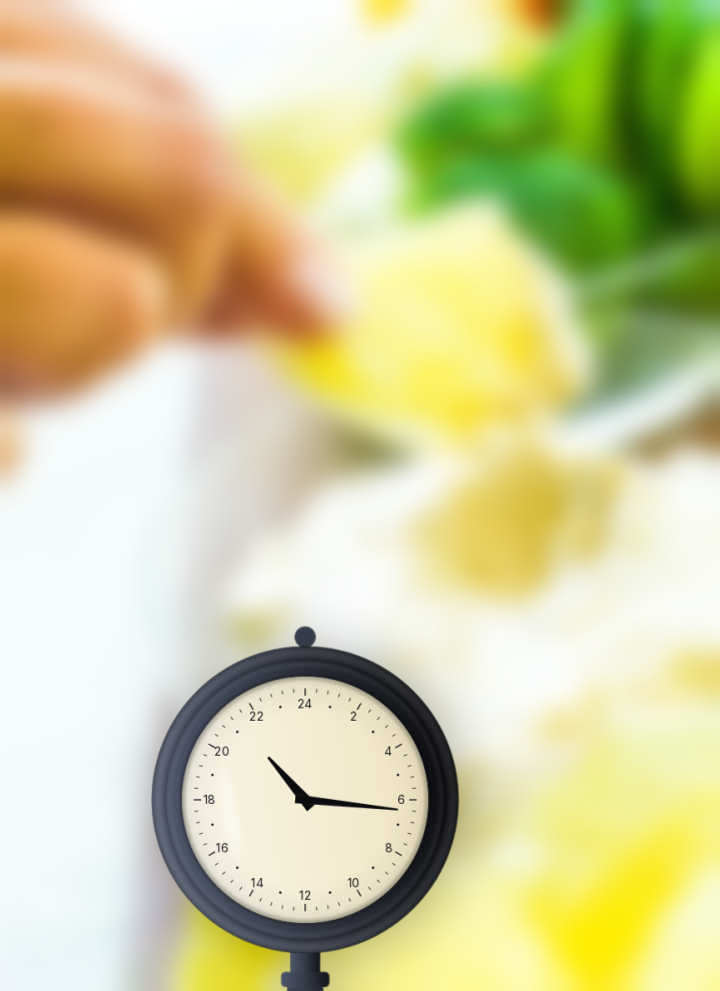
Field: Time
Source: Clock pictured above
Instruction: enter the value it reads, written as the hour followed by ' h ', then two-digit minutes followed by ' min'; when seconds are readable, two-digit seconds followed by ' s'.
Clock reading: 21 h 16 min
